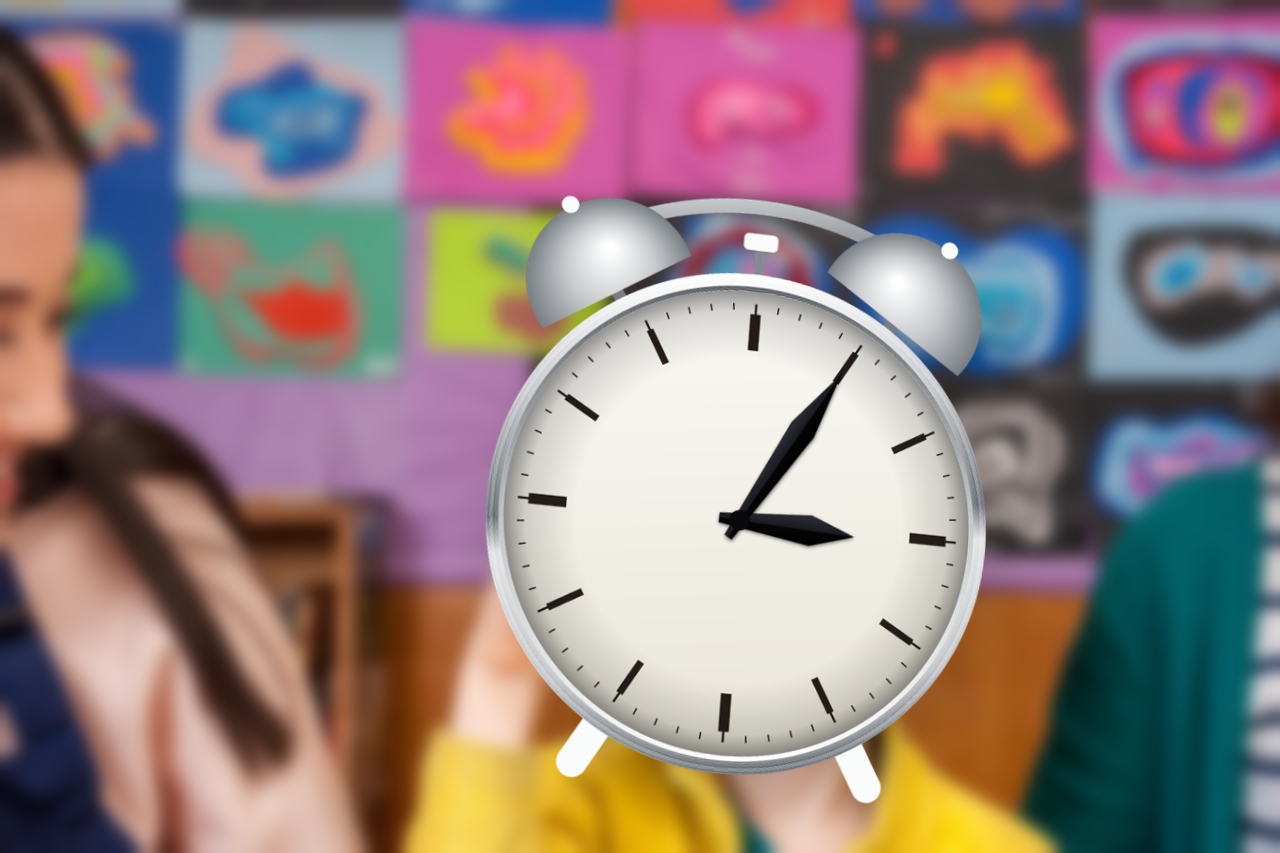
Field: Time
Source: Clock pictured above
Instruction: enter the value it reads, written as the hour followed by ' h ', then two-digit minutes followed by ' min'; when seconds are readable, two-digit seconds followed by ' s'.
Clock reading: 3 h 05 min
